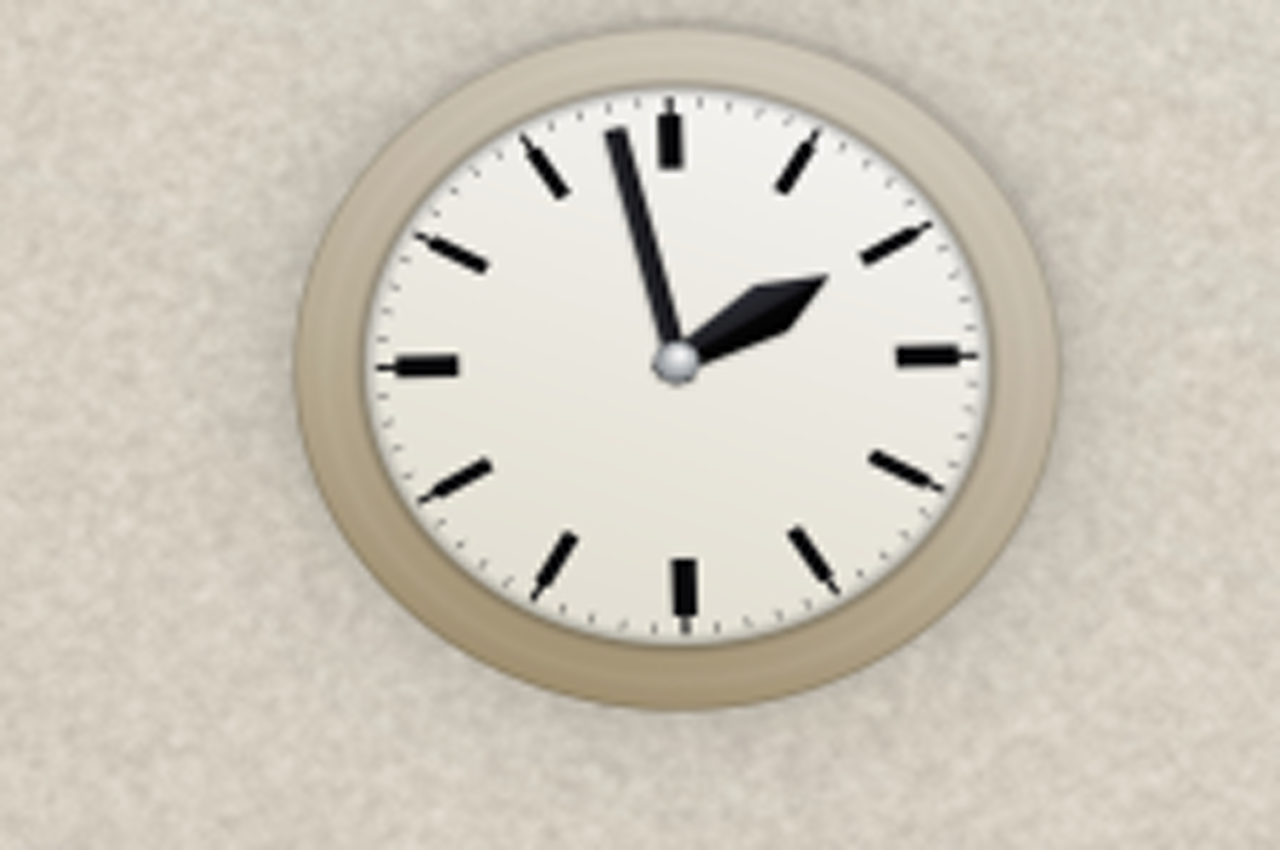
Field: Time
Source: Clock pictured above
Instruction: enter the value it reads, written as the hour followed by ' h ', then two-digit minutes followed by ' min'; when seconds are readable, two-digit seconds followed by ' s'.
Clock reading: 1 h 58 min
